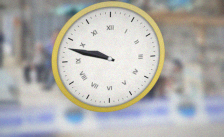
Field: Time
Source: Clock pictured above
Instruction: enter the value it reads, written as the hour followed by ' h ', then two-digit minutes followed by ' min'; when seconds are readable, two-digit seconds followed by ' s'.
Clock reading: 9 h 48 min
